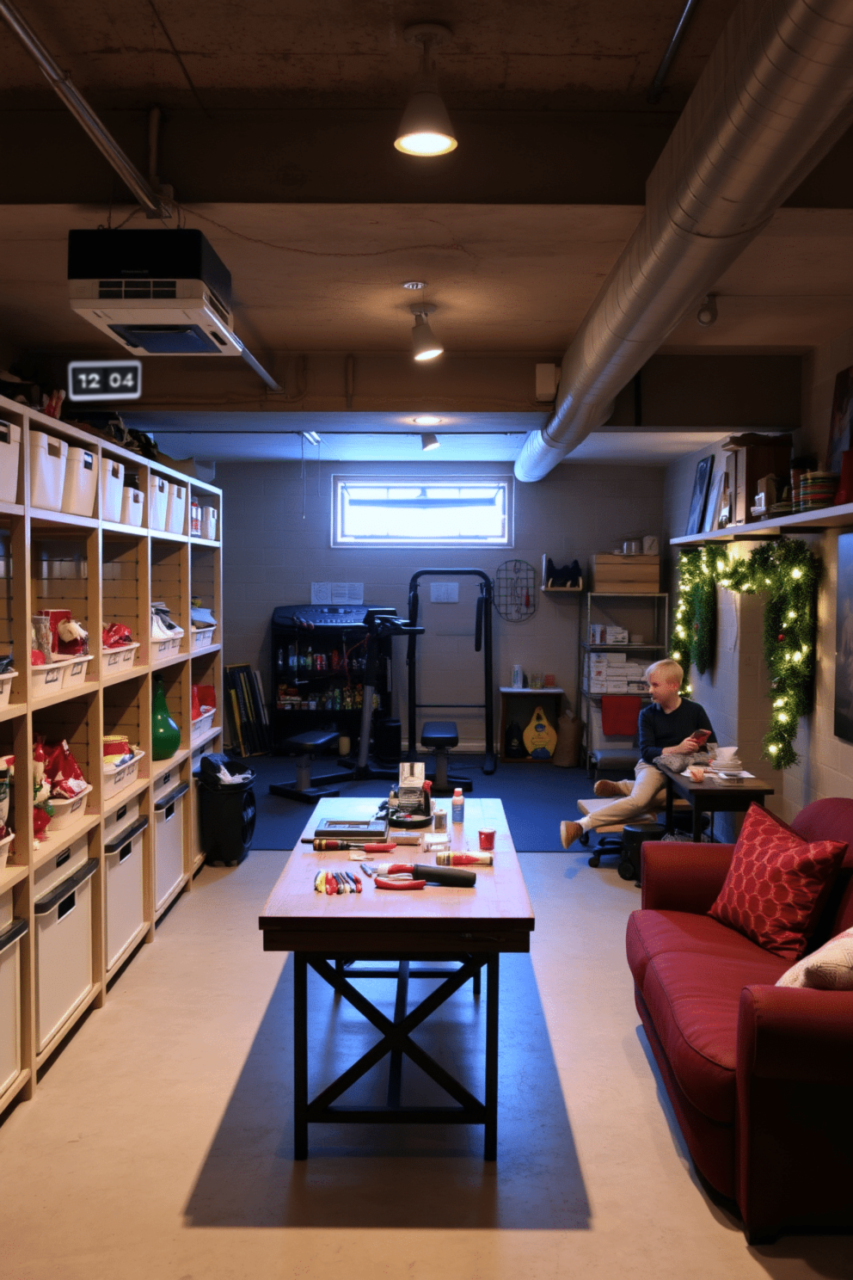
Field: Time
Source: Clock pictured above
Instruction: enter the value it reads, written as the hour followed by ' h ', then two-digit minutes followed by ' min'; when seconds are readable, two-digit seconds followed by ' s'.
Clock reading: 12 h 04 min
